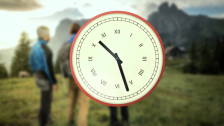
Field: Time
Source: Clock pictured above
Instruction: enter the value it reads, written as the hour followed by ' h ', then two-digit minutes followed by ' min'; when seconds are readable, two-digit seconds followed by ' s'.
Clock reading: 10 h 27 min
